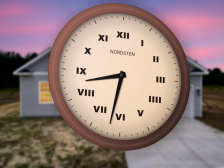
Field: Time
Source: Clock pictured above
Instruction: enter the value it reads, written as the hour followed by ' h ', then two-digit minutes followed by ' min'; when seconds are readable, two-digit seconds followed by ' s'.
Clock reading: 8 h 32 min
